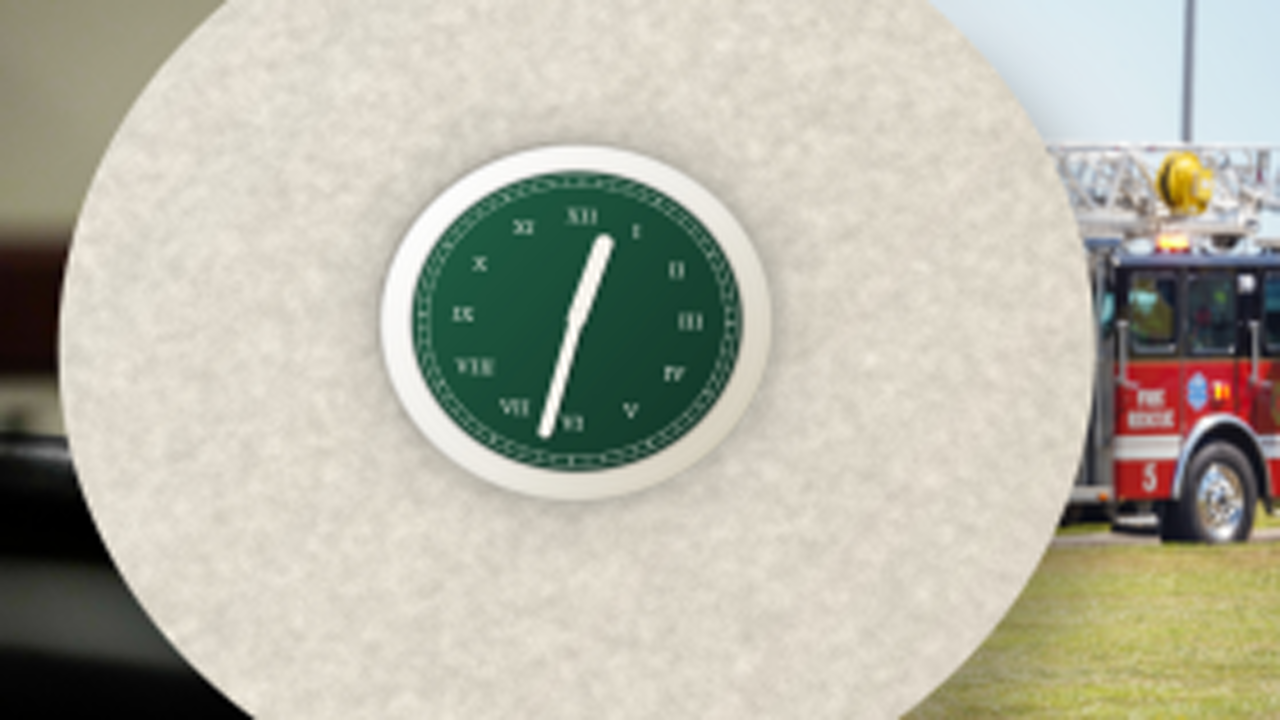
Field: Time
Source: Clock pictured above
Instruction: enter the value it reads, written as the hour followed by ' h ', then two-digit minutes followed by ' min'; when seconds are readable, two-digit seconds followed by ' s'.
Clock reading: 12 h 32 min
